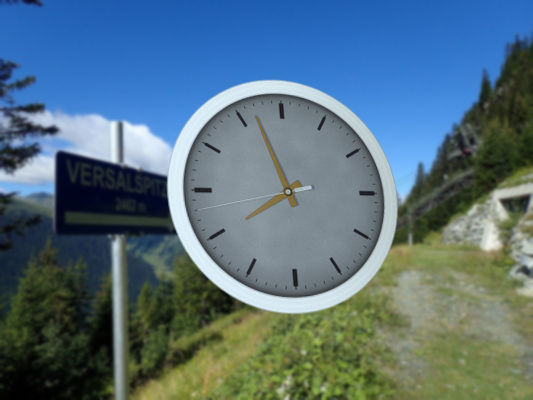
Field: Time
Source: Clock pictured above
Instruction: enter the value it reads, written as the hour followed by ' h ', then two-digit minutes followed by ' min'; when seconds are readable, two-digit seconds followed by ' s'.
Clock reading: 7 h 56 min 43 s
